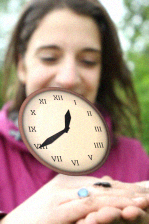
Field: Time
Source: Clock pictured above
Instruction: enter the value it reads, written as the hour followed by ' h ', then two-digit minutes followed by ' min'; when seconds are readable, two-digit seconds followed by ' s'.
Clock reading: 12 h 40 min
